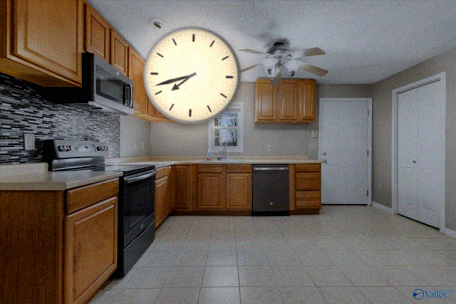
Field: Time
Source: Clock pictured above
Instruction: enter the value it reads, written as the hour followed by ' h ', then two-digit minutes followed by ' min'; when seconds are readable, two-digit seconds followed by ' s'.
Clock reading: 7 h 42 min
